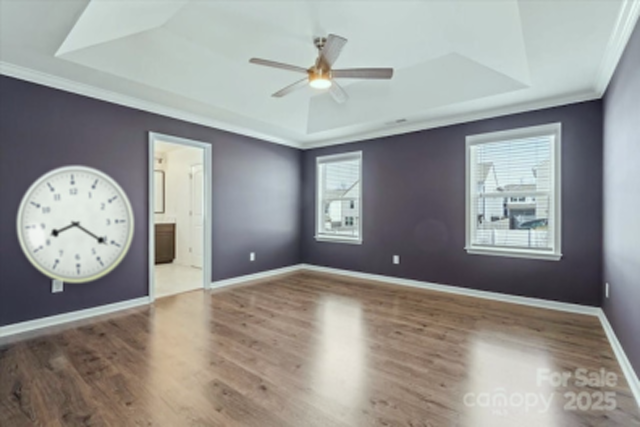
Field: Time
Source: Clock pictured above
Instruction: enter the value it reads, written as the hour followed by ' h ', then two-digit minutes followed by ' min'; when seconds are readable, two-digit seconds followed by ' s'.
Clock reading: 8 h 21 min
